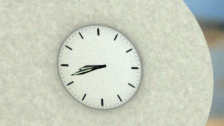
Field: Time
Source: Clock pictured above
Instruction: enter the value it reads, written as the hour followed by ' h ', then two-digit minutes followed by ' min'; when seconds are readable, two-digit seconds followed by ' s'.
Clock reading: 8 h 42 min
